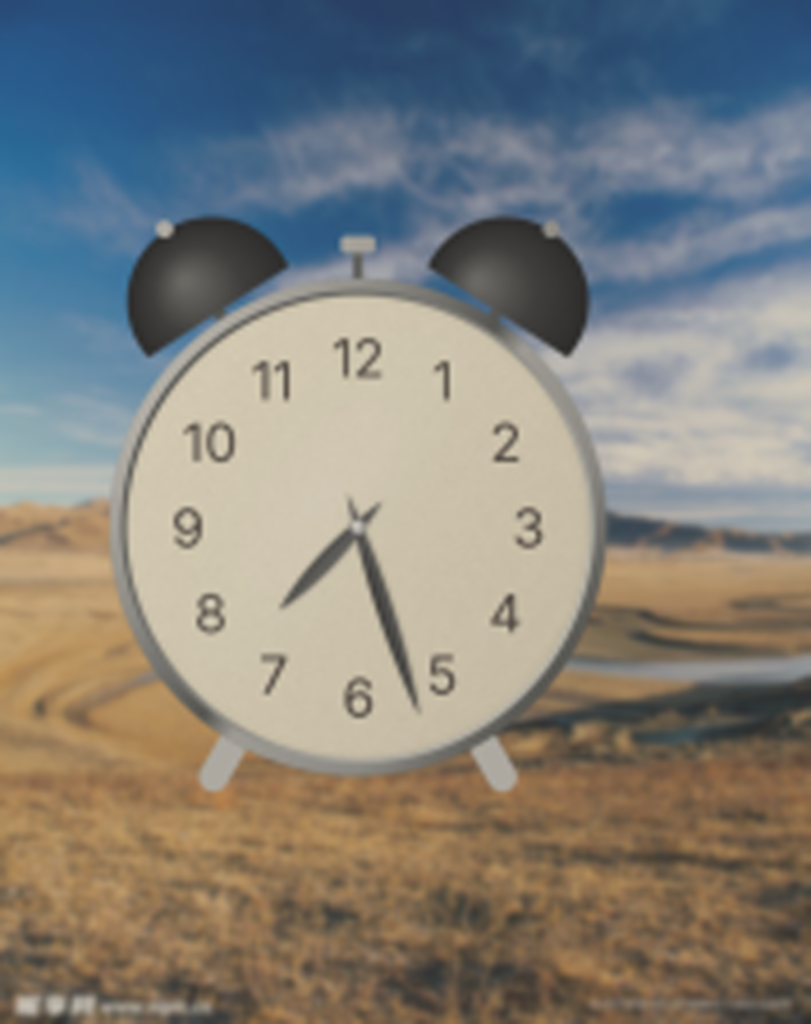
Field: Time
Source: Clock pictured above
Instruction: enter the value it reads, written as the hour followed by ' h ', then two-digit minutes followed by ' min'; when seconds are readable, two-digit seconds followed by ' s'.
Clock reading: 7 h 27 min
